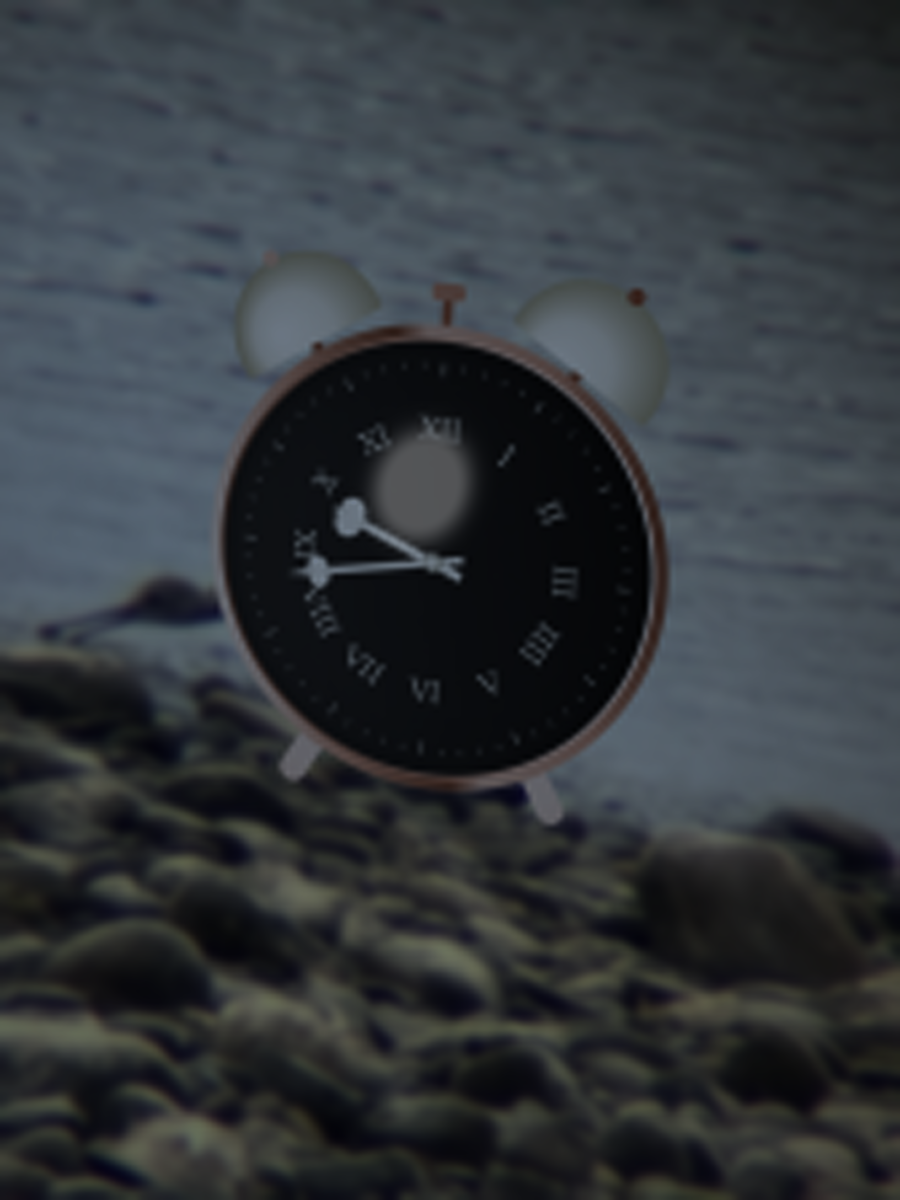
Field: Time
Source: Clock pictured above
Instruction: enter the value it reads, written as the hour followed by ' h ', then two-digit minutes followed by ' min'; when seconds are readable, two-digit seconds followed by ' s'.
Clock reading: 9 h 43 min
